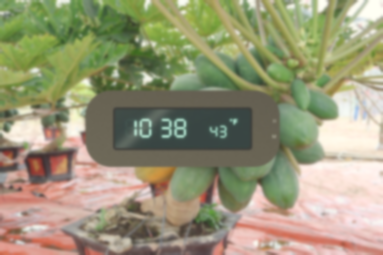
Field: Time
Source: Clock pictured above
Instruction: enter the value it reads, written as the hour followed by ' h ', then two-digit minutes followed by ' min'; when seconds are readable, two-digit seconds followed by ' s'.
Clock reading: 10 h 38 min
